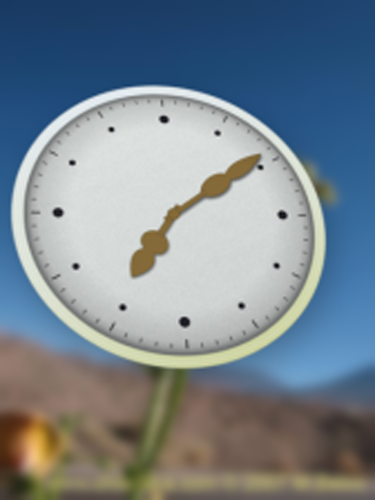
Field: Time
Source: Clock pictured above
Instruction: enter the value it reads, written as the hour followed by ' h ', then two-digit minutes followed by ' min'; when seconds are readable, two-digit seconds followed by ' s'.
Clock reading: 7 h 09 min
